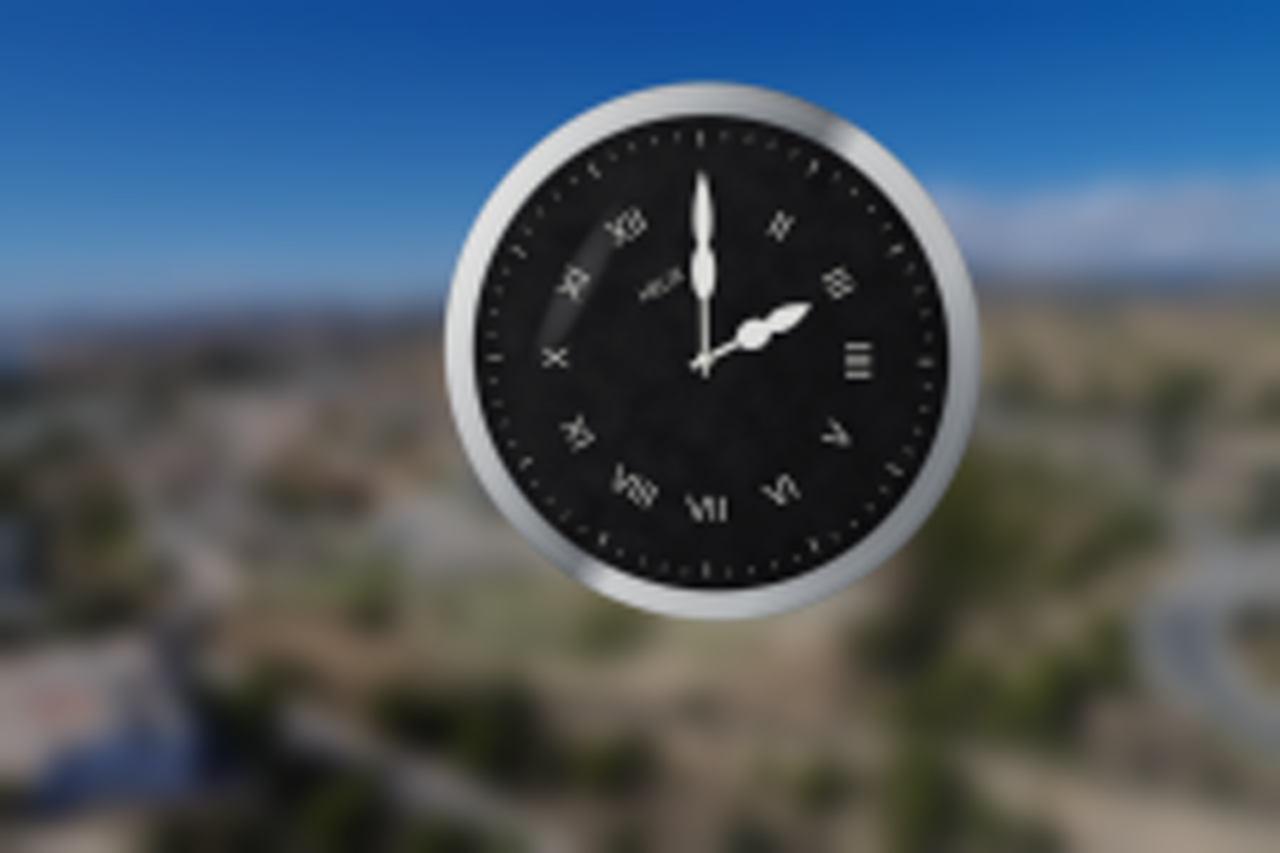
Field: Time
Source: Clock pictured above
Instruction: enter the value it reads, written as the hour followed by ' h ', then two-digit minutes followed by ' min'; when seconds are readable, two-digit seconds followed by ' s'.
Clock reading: 3 h 05 min
